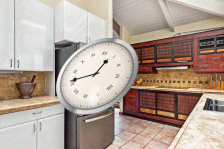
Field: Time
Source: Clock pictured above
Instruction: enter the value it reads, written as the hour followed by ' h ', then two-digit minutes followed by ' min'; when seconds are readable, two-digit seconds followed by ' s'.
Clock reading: 12 h 41 min
